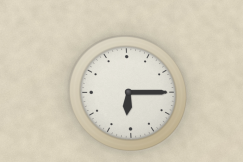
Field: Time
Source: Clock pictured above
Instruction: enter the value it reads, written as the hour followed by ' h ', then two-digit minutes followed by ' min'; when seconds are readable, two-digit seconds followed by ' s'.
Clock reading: 6 h 15 min
